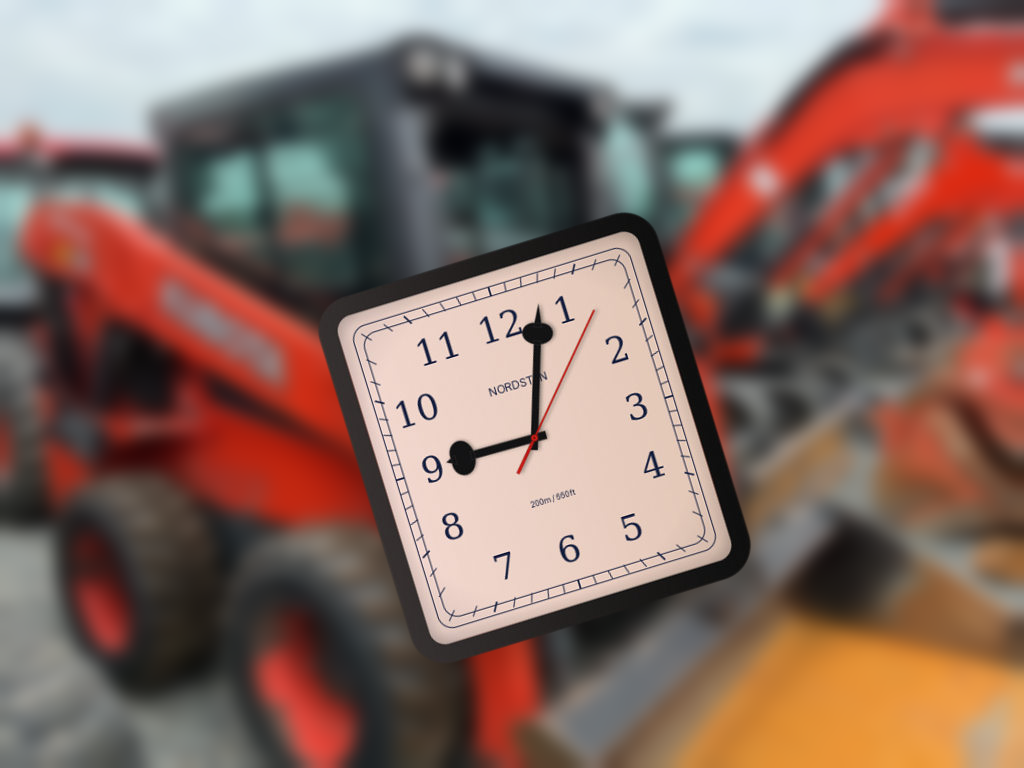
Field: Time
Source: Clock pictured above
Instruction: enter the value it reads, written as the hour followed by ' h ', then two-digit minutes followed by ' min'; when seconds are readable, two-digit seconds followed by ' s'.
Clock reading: 9 h 03 min 07 s
